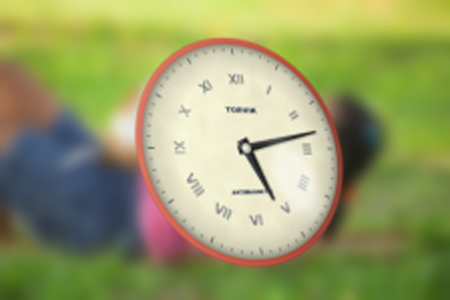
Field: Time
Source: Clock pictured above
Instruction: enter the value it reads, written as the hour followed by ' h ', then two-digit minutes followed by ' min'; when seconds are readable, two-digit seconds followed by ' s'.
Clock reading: 5 h 13 min
